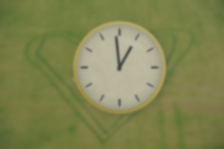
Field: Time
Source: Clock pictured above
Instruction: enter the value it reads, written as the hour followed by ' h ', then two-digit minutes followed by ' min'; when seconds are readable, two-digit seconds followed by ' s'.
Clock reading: 12 h 59 min
